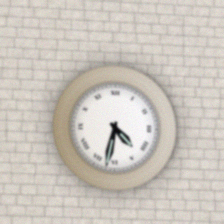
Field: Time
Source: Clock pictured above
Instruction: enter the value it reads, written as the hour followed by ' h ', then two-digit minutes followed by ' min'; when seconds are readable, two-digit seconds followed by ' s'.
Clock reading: 4 h 32 min
